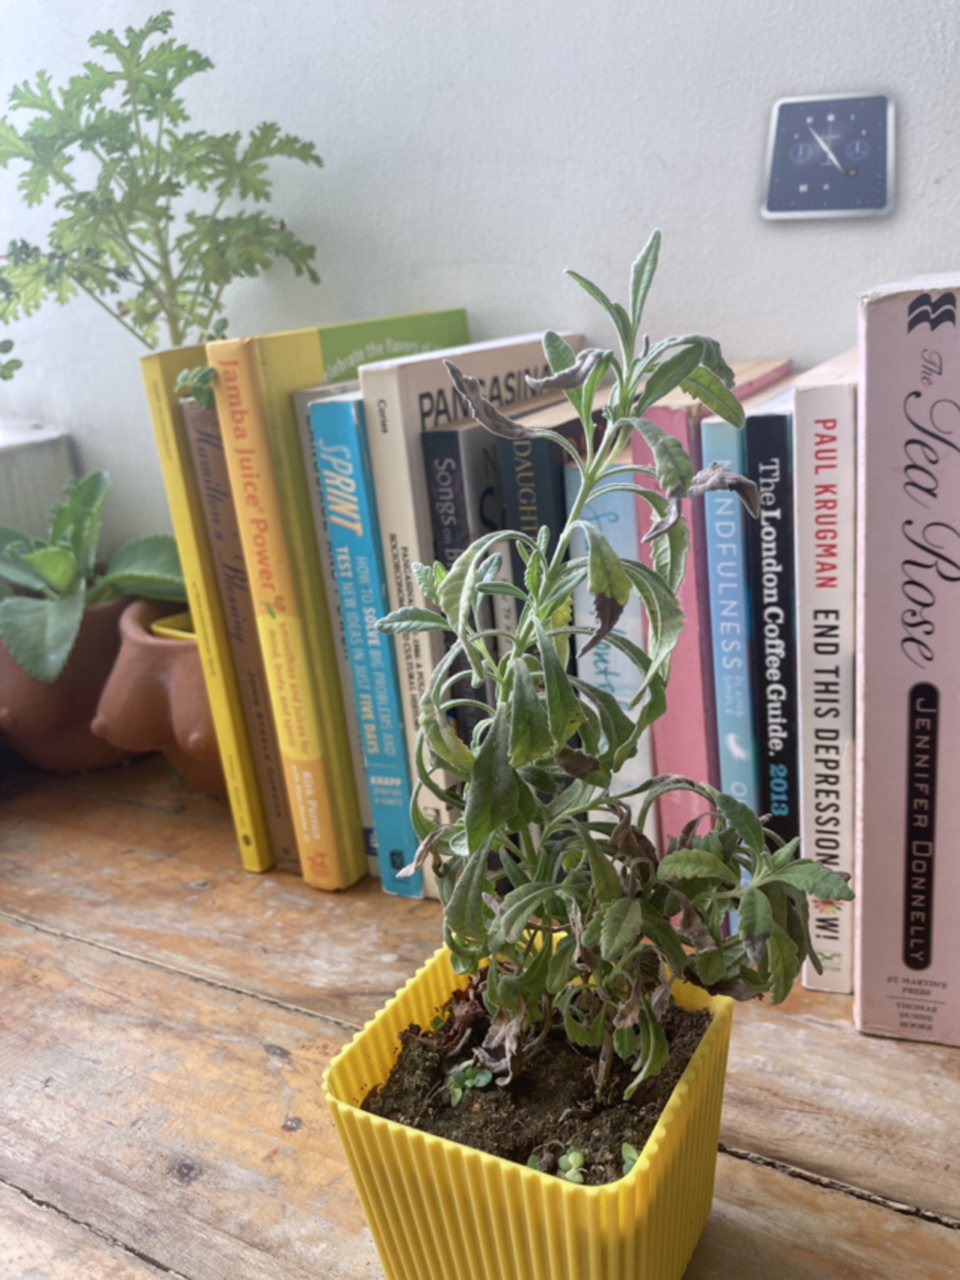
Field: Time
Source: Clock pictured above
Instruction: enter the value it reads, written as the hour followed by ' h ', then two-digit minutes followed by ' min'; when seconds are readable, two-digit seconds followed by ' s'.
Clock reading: 4 h 54 min
